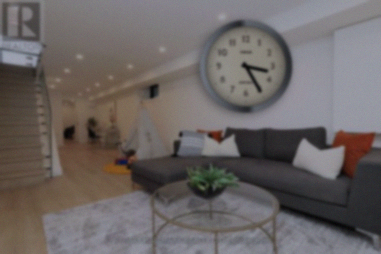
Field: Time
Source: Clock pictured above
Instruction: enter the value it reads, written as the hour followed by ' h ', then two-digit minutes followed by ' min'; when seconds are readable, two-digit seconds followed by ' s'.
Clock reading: 3 h 25 min
